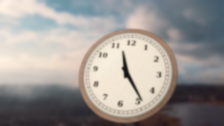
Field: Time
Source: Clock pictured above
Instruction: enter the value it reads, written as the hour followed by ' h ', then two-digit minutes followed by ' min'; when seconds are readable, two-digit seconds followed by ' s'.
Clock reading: 11 h 24 min
